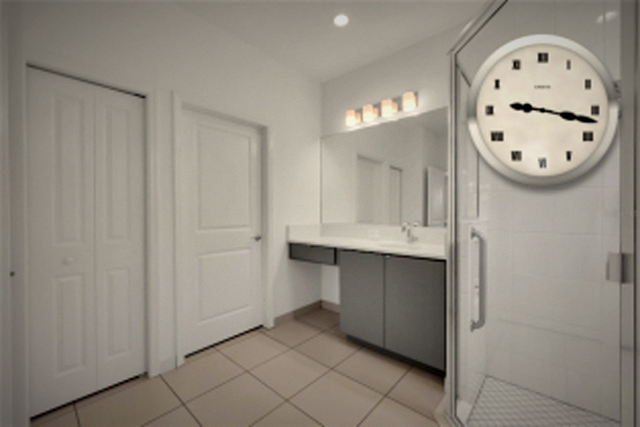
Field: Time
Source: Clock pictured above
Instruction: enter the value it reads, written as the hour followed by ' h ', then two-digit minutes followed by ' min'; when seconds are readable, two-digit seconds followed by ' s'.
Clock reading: 9 h 17 min
